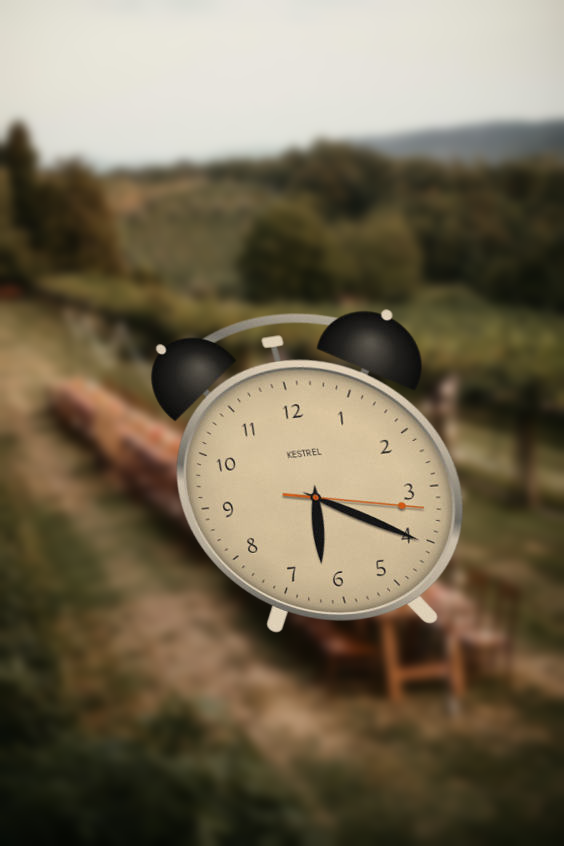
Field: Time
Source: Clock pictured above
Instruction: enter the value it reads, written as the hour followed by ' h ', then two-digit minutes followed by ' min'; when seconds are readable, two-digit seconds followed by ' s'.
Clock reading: 6 h 20 min 17 s
